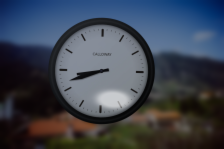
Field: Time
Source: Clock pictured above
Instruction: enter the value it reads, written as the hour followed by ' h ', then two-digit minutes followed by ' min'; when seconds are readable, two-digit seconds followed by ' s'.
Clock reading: 8 h 42 min
